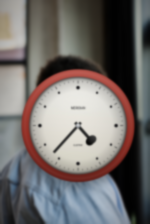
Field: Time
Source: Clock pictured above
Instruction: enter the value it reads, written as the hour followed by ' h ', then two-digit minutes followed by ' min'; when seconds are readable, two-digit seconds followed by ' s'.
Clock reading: 4 h 37 min
